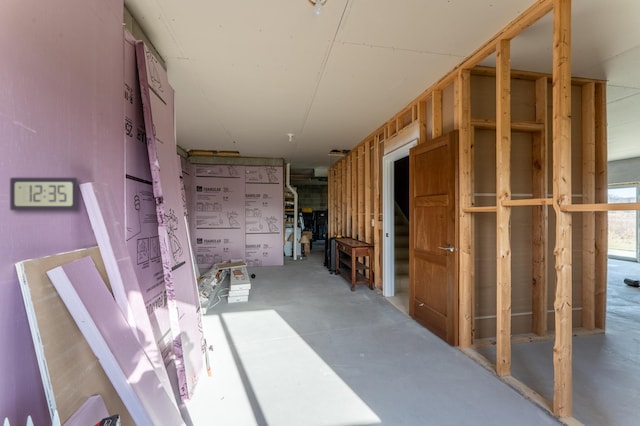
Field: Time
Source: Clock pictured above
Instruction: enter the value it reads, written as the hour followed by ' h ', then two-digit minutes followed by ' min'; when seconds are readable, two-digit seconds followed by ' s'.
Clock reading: 12 h 35 min
